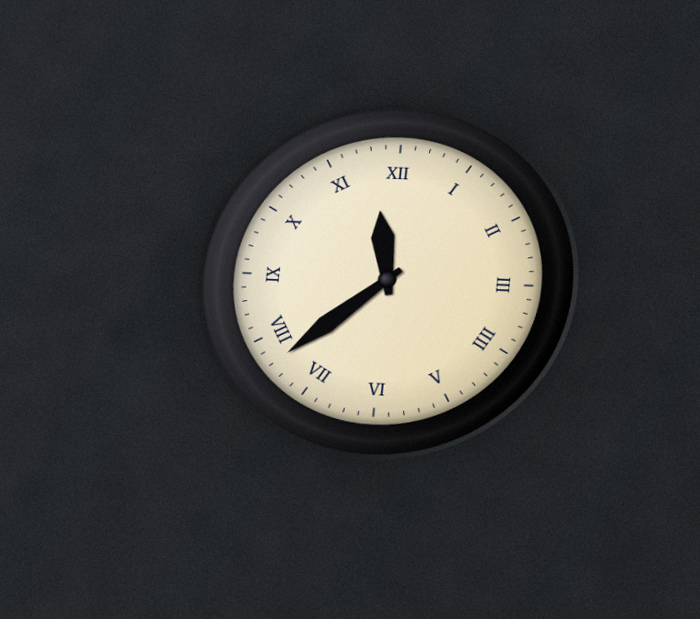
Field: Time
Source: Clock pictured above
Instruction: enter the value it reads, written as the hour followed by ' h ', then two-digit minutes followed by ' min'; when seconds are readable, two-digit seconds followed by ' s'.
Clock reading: 11 h 38 min
